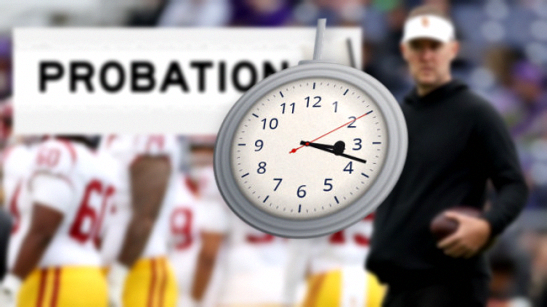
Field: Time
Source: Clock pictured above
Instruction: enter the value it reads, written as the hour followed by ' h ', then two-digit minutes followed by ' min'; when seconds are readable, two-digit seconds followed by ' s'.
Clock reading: 3 h 18 min 10 s
